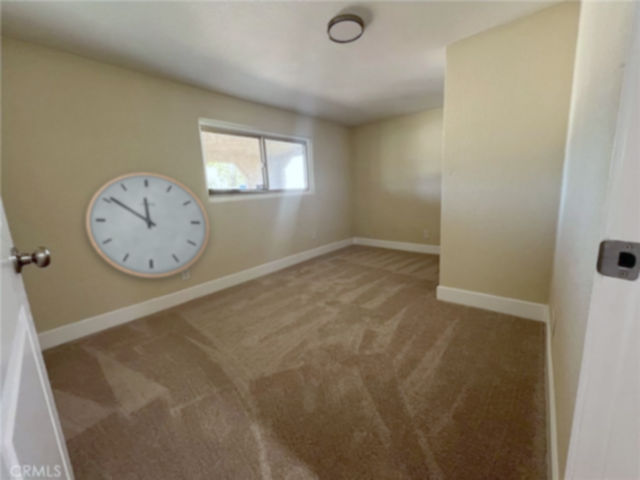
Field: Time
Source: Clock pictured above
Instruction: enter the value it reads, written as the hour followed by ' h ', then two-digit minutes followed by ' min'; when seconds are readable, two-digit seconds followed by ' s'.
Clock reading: 11 h 51 min
